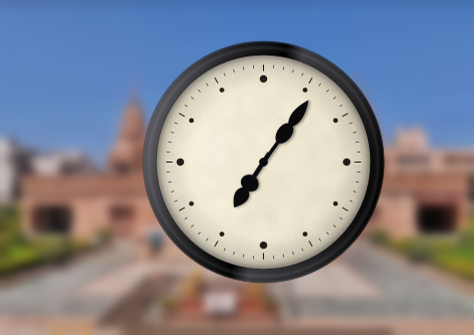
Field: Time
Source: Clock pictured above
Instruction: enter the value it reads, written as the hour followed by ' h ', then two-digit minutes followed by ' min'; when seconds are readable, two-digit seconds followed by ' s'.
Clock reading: 7 h 06 min
